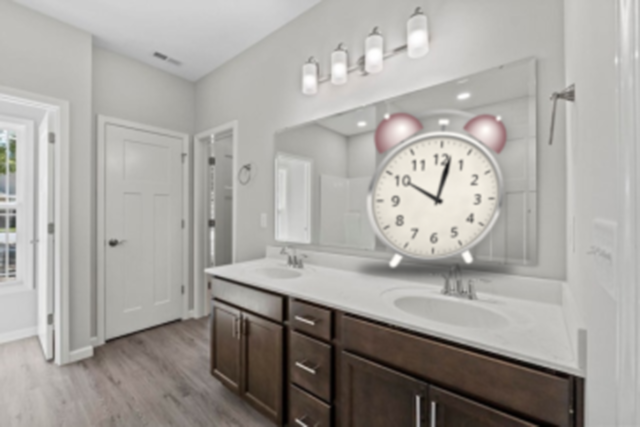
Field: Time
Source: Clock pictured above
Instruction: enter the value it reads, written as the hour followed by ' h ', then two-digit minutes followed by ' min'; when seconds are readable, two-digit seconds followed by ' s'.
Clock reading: 10 h 02 min
